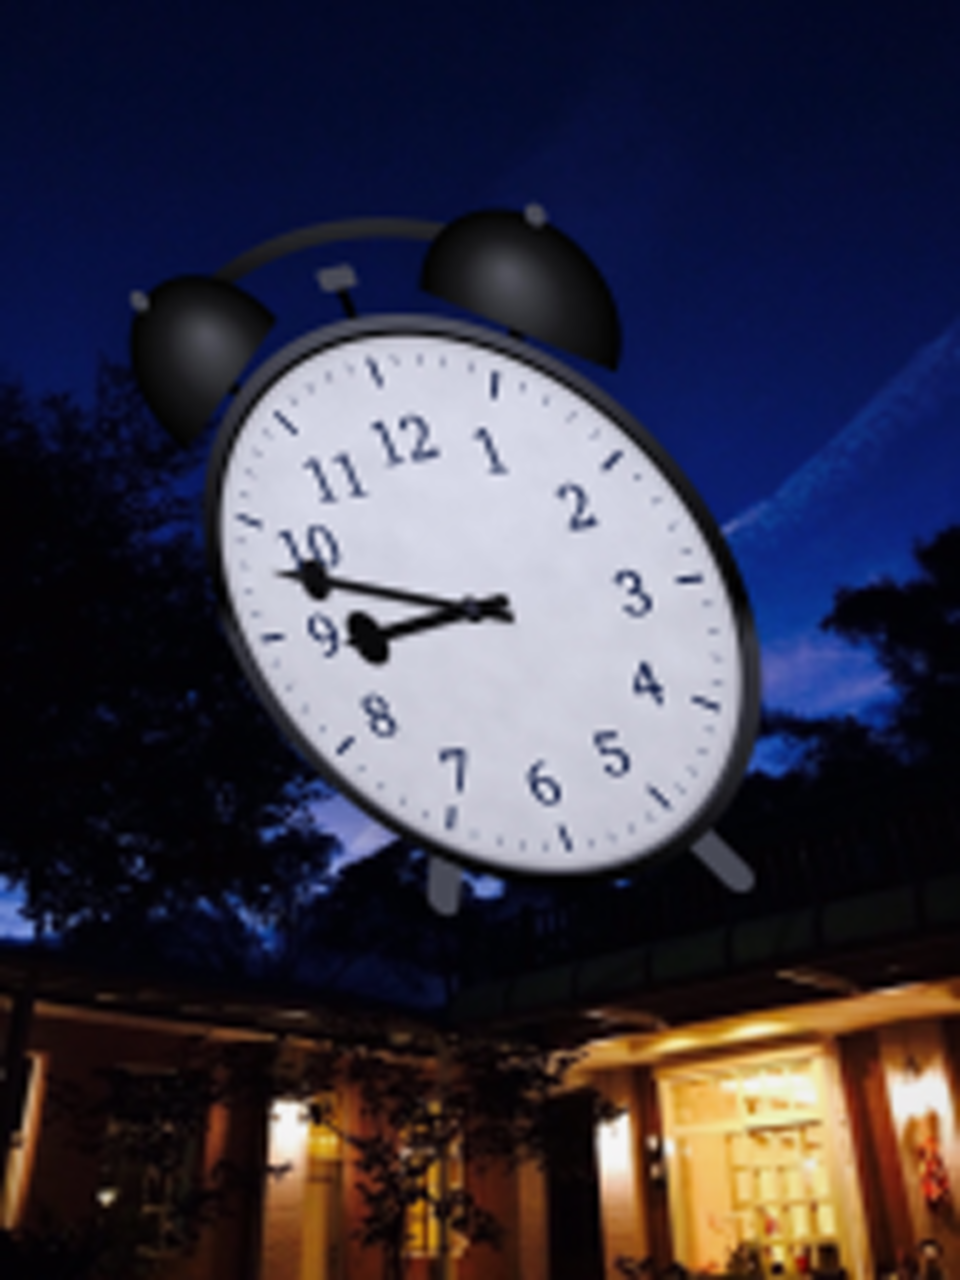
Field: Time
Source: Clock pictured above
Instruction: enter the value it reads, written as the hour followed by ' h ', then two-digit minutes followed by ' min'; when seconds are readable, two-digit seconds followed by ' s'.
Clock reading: 8 h 48 min
